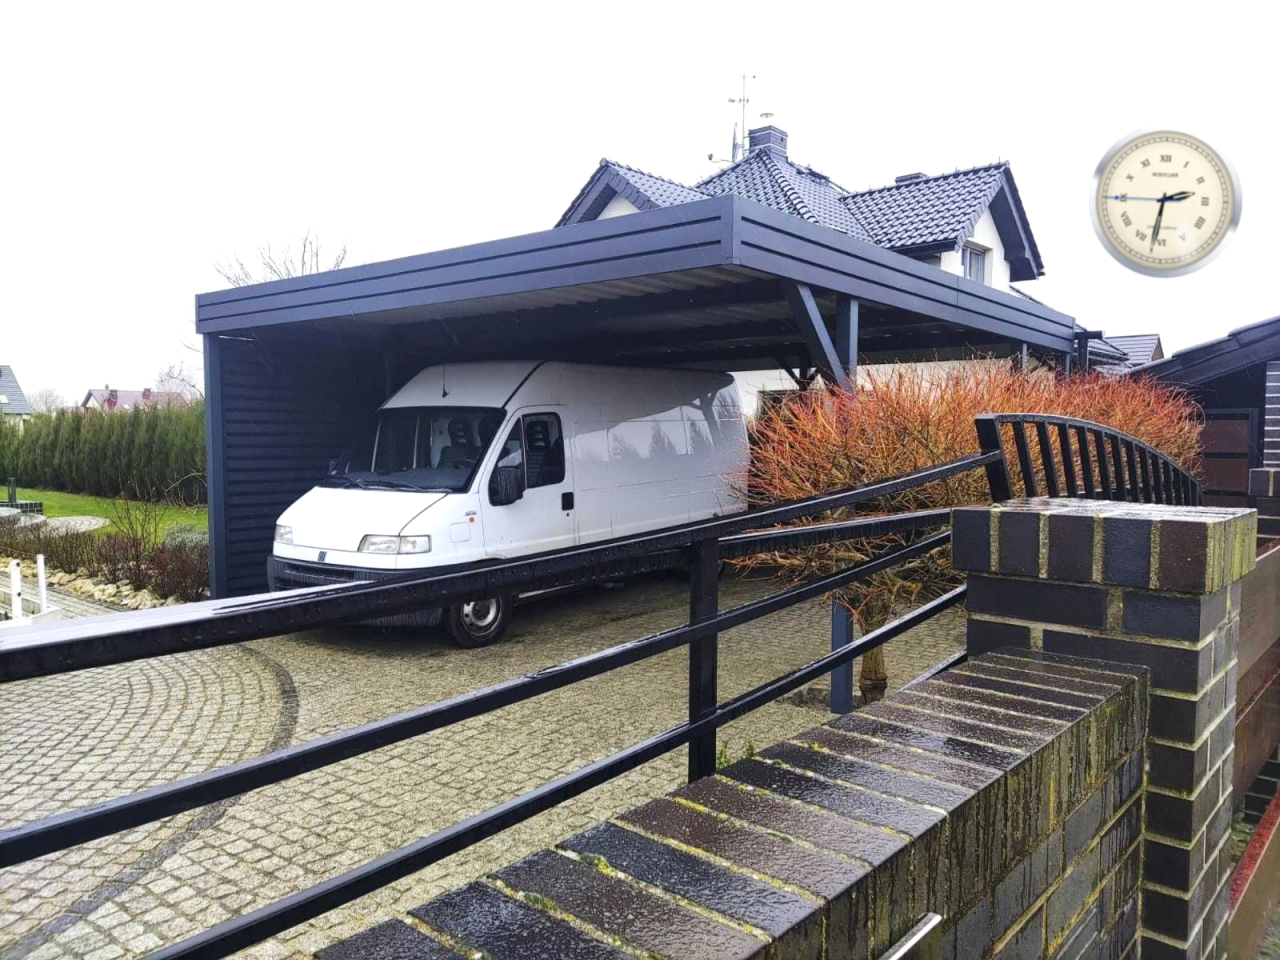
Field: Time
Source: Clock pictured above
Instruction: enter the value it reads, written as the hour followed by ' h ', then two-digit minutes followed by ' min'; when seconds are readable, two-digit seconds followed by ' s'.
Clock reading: 2 h 31 min 45 s
